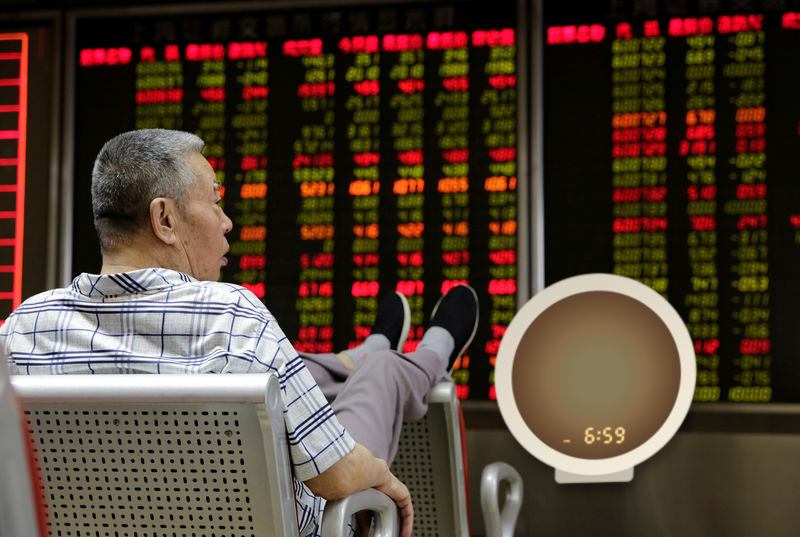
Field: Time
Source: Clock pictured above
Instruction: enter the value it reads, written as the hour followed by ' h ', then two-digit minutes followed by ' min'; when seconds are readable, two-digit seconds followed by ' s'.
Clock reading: 6 h 59 min
